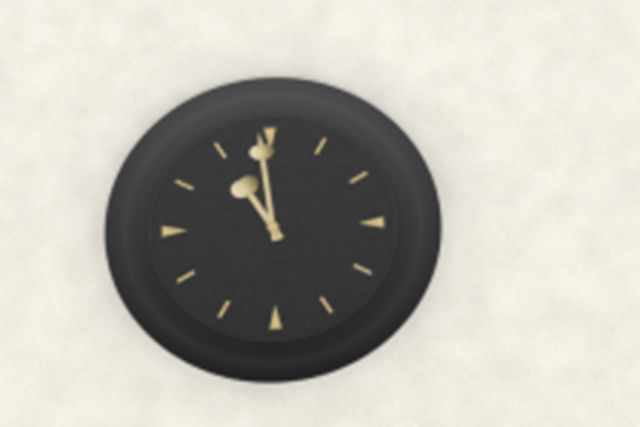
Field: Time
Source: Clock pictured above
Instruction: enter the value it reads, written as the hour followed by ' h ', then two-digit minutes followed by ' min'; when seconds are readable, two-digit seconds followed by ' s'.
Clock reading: 10 h 59 min
